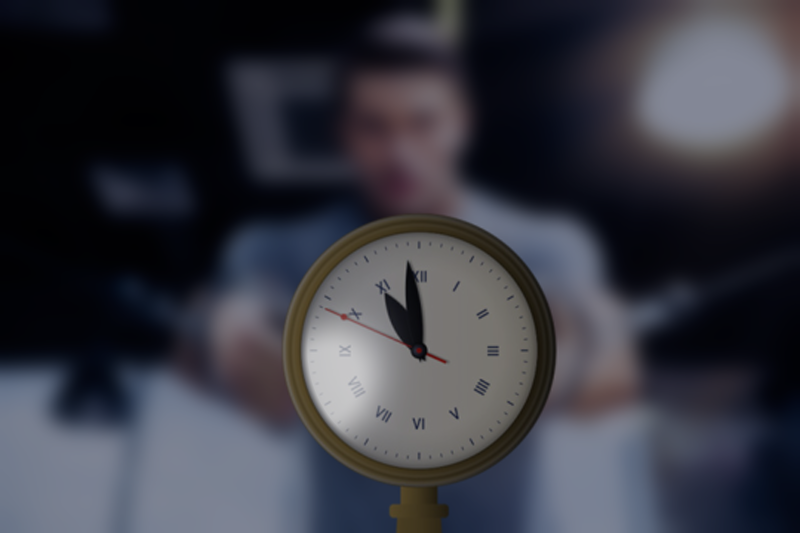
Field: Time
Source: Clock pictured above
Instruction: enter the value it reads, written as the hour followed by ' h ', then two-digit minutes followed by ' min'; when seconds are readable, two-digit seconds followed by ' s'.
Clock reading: 10 h 58 min 49 s
